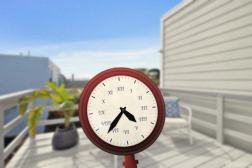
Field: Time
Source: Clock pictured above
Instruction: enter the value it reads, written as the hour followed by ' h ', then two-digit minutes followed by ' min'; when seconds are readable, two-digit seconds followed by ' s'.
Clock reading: 4 h 37 min
